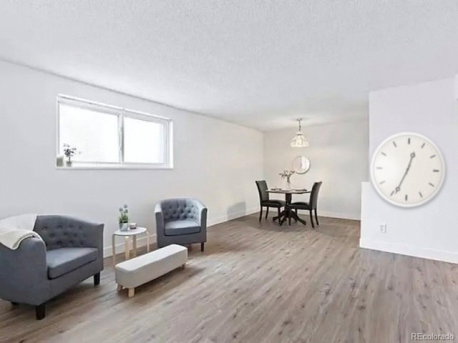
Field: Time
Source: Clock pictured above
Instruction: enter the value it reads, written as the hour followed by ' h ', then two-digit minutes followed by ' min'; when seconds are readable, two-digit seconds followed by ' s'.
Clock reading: 12 h 34 min
